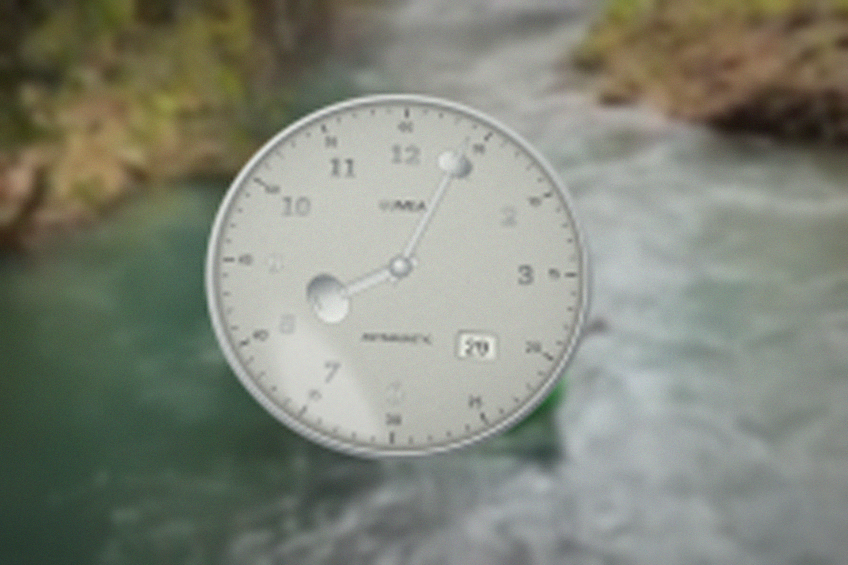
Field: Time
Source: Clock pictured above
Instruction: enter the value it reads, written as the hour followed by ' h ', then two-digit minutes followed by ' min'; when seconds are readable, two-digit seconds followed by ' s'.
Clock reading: 8 h 04 min
